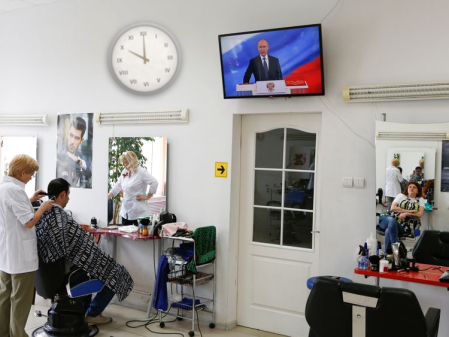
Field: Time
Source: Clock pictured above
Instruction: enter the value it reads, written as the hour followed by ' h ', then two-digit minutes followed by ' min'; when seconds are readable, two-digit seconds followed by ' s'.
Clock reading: 10 h 00 min
